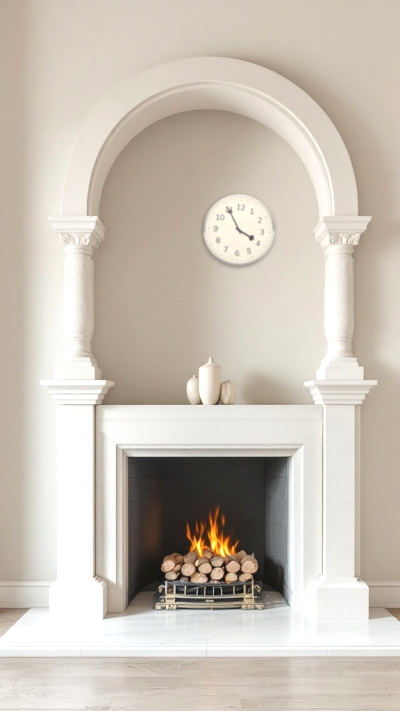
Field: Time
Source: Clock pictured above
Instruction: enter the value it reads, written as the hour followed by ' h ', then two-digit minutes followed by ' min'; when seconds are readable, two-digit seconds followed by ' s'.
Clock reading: 3 h 55 min
